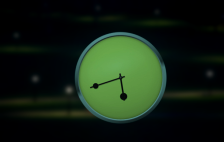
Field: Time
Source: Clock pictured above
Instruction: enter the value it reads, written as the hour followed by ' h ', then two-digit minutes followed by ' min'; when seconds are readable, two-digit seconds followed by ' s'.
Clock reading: 5 h 42 min
